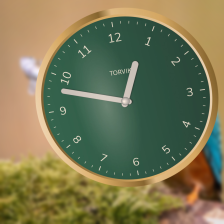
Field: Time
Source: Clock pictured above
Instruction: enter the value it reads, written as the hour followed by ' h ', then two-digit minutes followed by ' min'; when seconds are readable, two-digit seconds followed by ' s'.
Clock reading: 12 h 48 min
